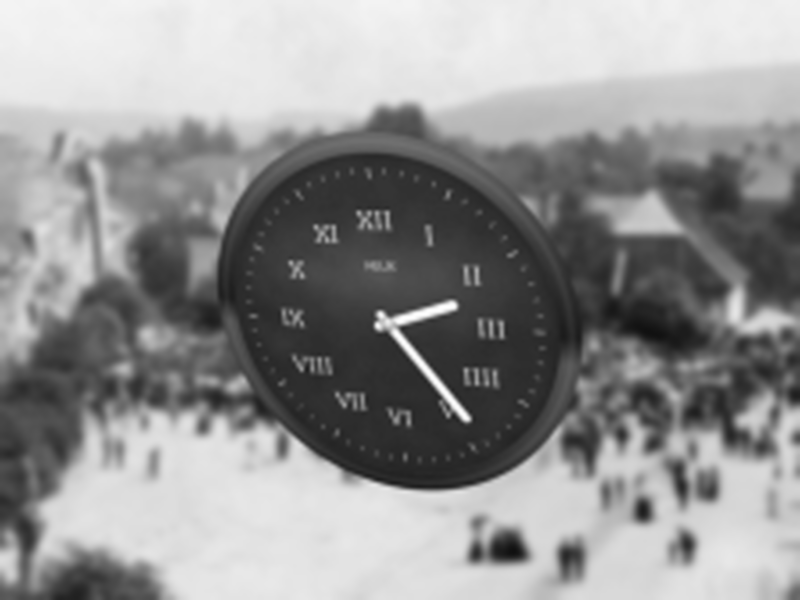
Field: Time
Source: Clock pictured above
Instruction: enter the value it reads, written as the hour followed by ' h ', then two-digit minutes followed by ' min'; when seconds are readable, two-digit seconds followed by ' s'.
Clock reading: 2 h 24 min
